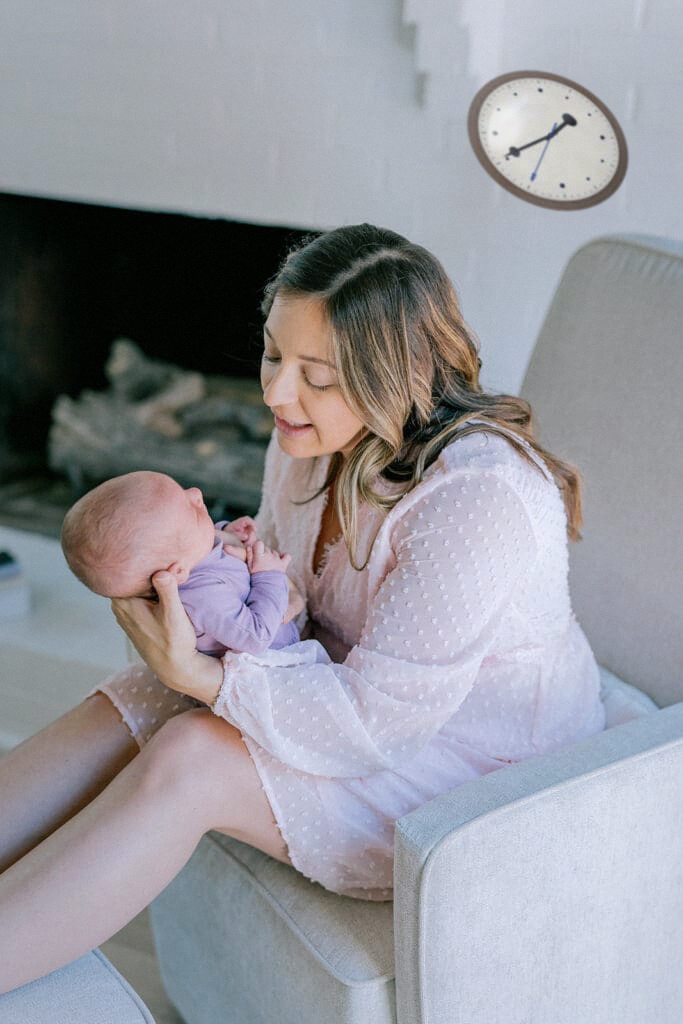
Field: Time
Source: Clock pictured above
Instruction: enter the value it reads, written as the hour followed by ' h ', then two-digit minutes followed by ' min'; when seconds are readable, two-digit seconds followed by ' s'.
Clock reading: 1 h 40 min 35 s
